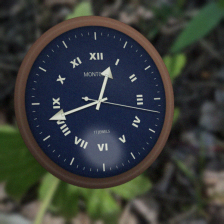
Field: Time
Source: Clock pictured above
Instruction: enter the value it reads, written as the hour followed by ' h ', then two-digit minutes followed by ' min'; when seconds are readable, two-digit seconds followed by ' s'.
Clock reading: 12 h 42 min 17 s
